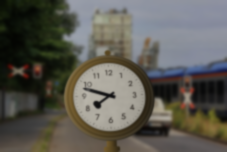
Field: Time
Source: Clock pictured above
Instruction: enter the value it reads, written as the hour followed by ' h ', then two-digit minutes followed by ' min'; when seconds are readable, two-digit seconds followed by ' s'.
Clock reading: 7 h 48 min
